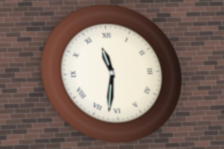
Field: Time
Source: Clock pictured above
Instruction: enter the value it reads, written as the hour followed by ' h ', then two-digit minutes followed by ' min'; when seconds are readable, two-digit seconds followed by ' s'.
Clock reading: 11 h 32 min
